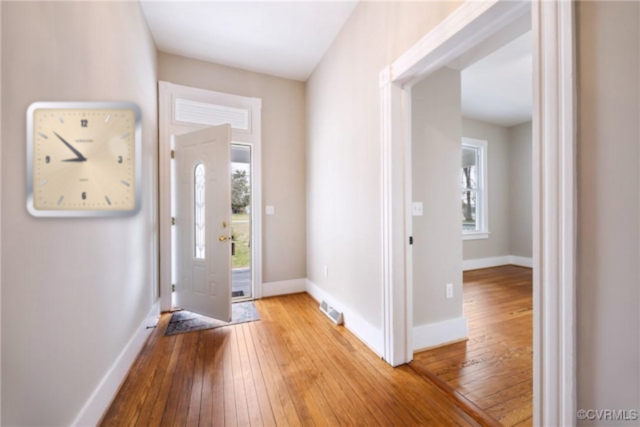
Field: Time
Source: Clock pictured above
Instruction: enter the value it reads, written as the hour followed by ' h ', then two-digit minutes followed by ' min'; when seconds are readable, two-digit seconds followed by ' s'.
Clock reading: 8 h 52 min
